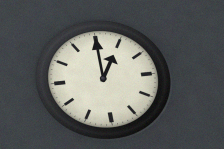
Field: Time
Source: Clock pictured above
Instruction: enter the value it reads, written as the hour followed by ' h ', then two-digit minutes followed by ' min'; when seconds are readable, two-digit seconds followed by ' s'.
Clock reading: 1 h 00 min
